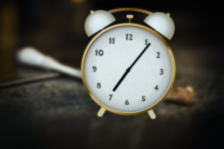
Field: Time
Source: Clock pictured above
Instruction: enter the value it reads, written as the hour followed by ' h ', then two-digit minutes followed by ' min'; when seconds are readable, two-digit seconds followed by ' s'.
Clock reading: 7 h 06 min
